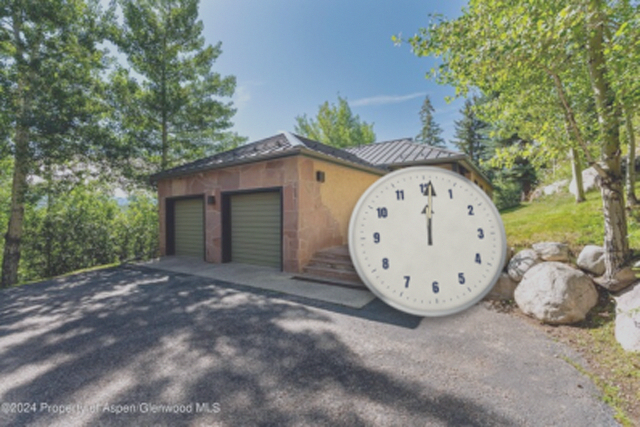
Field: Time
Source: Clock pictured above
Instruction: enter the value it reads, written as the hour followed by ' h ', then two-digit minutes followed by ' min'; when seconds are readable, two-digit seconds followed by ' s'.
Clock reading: 12 h 01 min
